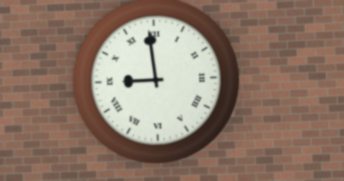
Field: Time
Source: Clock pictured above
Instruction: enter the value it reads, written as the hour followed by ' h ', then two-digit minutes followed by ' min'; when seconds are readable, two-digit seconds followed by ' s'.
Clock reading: 8 h 59 min
